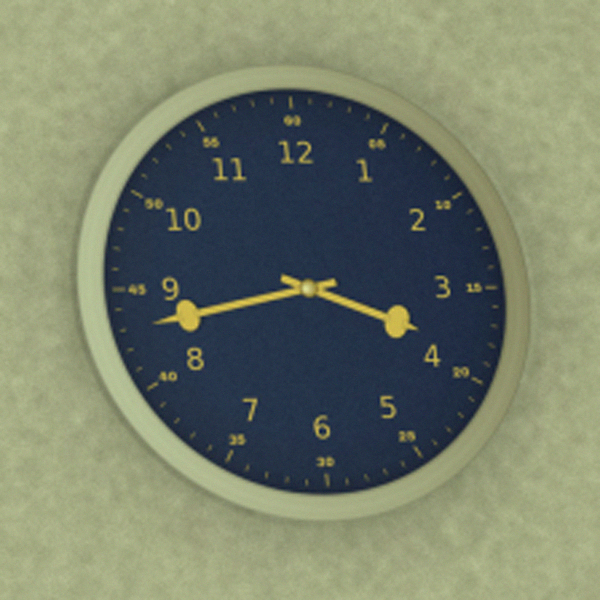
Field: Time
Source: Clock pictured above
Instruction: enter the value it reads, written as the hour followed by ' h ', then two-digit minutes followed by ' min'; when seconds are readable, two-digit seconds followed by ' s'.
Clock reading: 3 h 43 min
